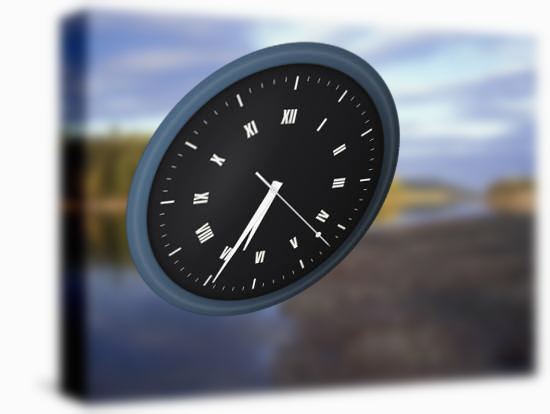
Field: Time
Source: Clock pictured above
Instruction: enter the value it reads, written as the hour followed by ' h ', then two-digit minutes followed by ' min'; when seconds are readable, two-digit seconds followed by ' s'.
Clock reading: 6 h 34 min 22 s
